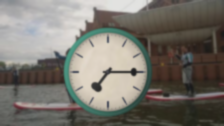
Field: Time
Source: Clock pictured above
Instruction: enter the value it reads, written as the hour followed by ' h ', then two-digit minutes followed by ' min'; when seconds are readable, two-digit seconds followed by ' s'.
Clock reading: 7 h 15 min
